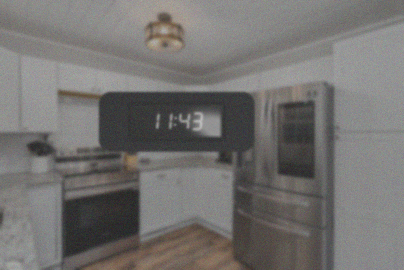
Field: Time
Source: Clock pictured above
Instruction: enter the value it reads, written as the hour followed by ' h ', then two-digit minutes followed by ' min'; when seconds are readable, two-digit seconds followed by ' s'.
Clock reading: 11 h 43 min
